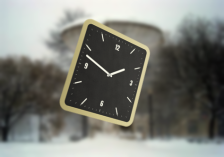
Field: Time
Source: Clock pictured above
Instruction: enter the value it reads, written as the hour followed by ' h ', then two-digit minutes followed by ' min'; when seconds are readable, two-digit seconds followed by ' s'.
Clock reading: 1 h 48 min
